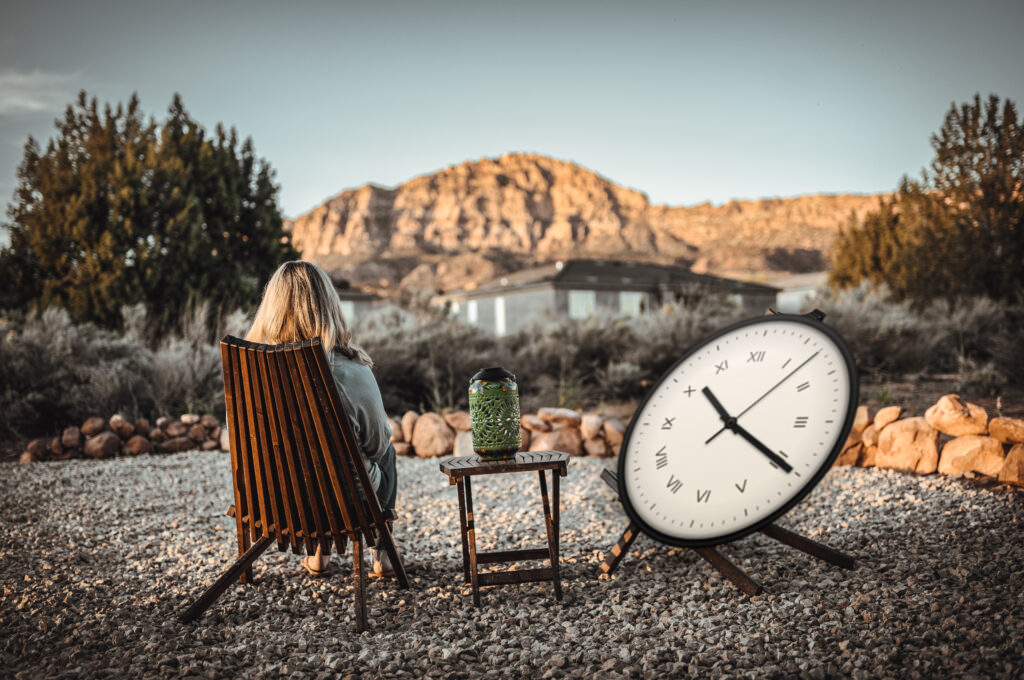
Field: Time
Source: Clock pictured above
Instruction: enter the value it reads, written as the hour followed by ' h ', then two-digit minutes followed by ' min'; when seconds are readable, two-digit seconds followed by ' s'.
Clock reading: 10 h 20 min 07 s
